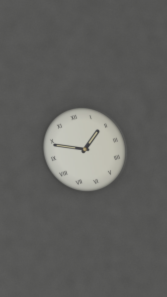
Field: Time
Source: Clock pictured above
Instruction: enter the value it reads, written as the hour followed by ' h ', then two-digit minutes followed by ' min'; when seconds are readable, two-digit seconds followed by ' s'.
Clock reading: 1 h 49 min
